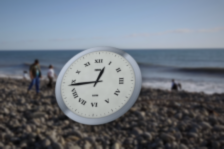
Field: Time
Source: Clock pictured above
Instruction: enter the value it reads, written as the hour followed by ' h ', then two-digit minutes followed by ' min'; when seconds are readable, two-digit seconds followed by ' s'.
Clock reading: 12 h 44 min
